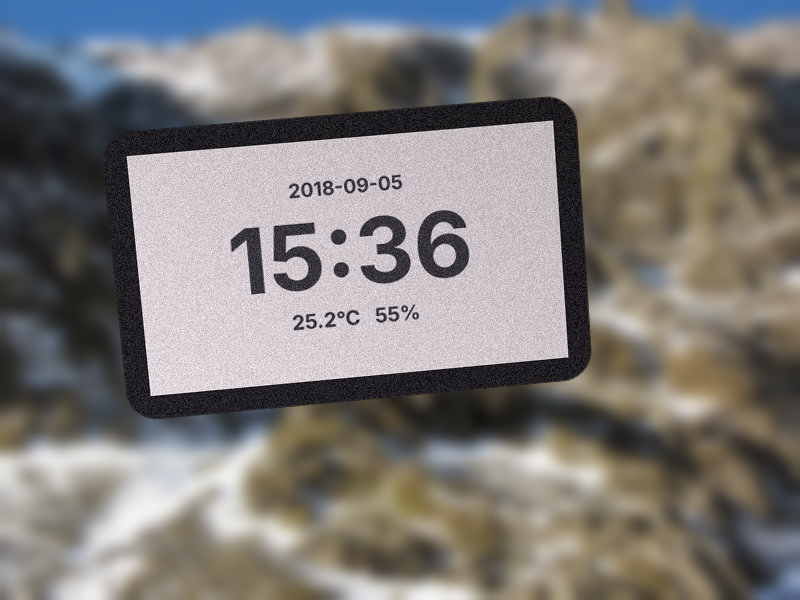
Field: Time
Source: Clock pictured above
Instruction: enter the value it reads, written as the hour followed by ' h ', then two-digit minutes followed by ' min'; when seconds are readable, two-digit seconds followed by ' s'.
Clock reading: 15 h 36 min
